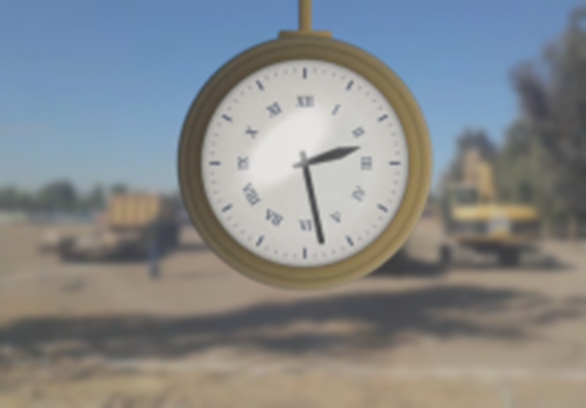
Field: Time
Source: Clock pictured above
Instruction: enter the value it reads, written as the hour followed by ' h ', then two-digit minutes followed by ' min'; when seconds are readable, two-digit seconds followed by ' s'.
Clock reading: 2 h 28 min
